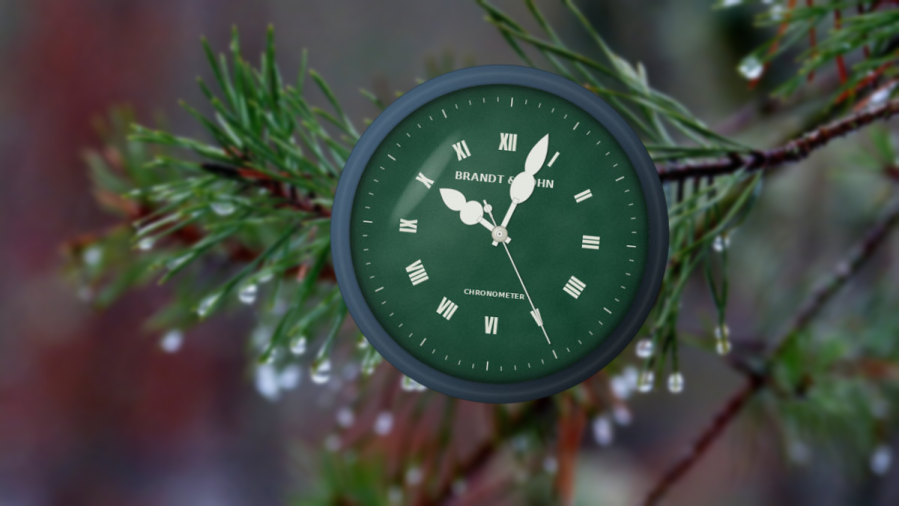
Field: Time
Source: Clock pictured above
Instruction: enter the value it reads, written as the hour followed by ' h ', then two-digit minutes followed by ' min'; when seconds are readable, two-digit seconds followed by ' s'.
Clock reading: 10 h 03 min 25 s
